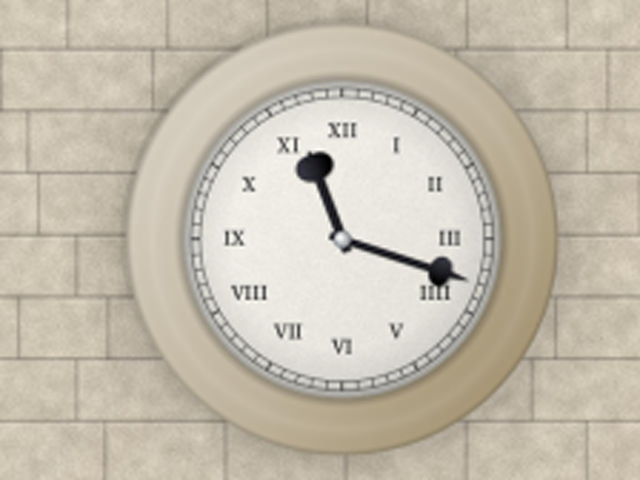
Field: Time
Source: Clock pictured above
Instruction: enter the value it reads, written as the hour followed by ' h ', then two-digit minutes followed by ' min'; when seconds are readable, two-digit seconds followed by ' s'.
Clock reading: 11 h 18 min
